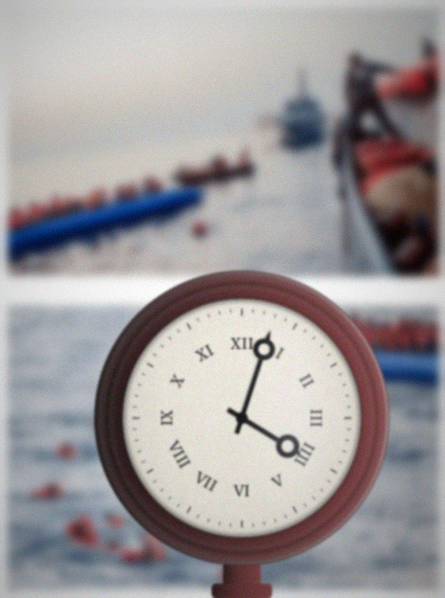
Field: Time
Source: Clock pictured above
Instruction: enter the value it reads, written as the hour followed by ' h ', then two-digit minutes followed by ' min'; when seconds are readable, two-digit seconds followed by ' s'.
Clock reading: 4 h 03 min
